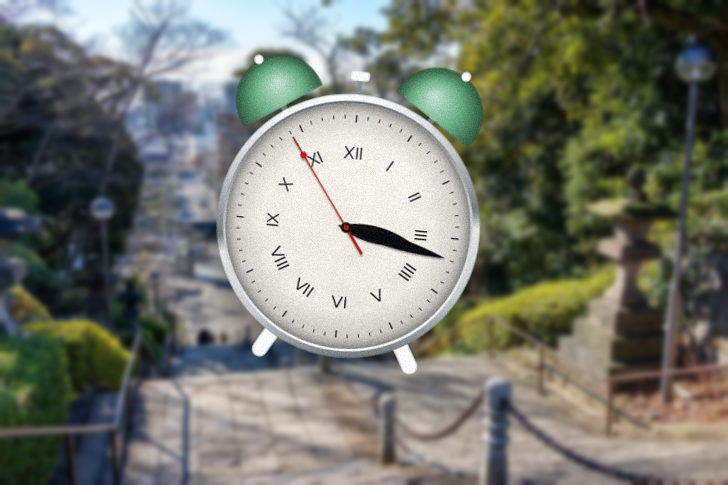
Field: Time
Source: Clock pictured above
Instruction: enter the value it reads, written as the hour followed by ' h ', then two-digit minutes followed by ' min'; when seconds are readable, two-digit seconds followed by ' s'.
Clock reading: 3 h 16 min 54 s
